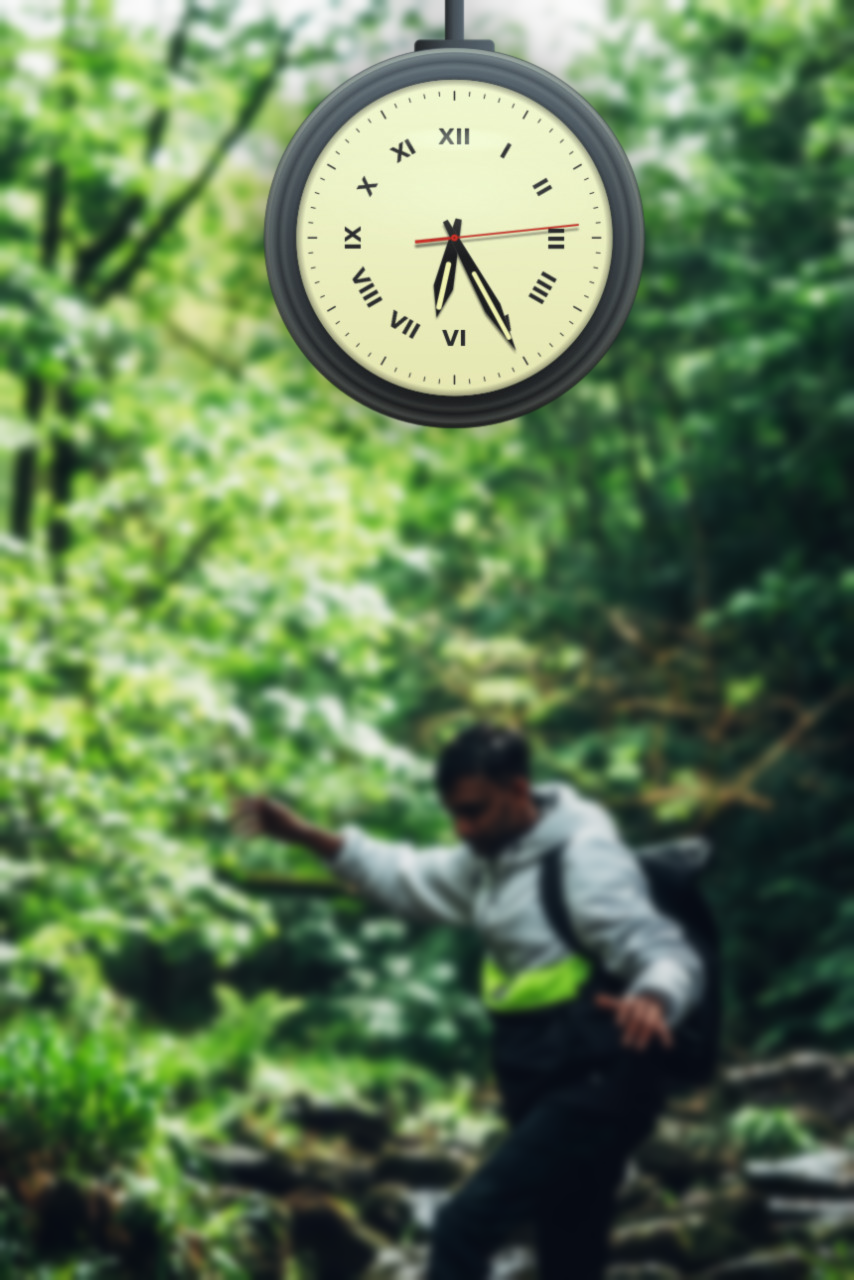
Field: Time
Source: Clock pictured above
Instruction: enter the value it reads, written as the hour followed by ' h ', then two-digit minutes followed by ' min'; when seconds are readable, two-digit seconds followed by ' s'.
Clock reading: 6 h 25 min 14 s
